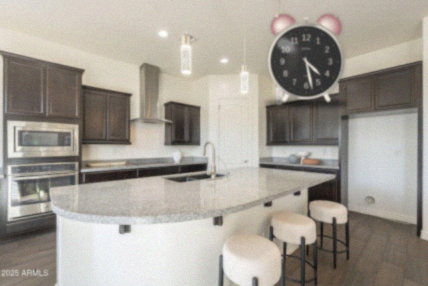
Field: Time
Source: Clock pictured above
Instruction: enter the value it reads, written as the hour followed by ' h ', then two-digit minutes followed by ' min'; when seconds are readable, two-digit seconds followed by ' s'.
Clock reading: 4 h 28 min
